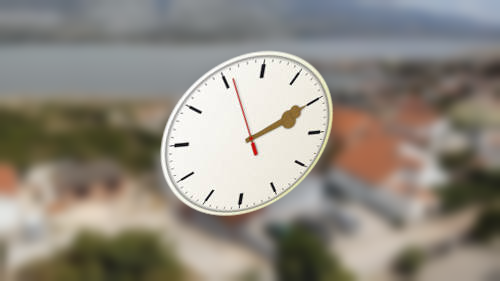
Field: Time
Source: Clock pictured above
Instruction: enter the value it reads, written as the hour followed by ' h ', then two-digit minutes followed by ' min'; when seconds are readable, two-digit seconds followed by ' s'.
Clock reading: 2 h 09 min 56 s
